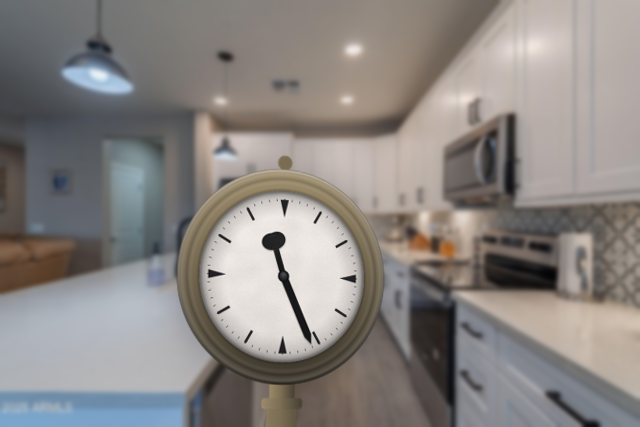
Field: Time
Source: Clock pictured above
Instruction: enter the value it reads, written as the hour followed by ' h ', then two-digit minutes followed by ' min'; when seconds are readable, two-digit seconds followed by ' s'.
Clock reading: 11 h 26 min
